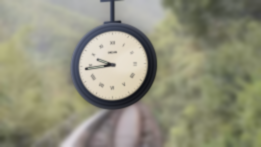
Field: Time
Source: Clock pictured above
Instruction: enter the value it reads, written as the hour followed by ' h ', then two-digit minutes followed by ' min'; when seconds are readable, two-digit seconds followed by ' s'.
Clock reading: 9 h 44 min
